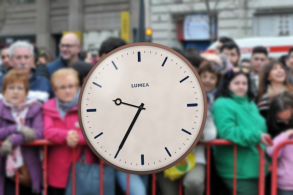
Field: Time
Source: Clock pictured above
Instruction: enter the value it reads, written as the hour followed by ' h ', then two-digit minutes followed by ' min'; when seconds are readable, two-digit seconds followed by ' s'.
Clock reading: 9 h 35 min
